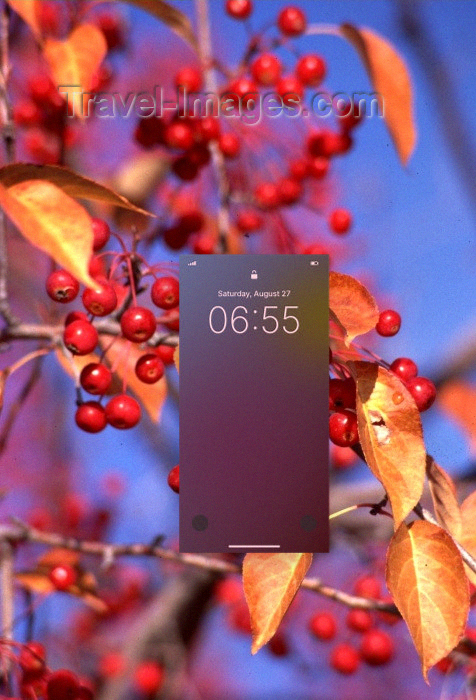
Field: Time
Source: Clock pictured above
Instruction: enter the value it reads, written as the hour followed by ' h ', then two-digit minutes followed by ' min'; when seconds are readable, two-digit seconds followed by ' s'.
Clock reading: 6 h 55 min
